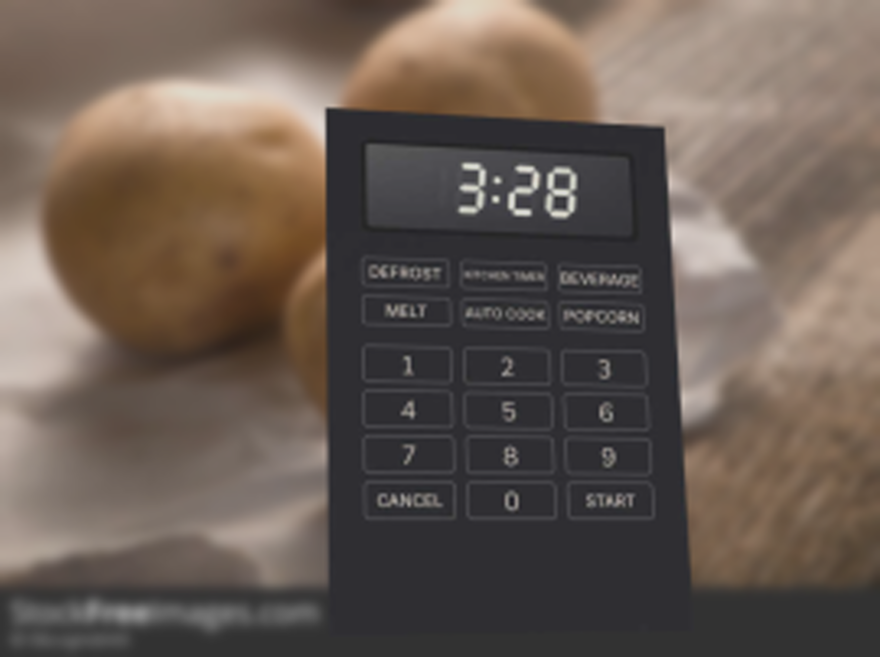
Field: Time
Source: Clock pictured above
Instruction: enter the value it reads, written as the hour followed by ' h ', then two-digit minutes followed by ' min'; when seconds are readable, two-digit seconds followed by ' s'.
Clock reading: 3 h 28 min
